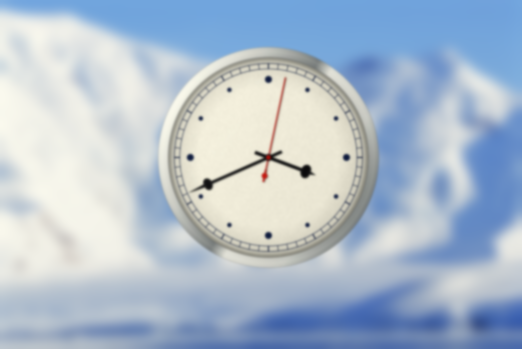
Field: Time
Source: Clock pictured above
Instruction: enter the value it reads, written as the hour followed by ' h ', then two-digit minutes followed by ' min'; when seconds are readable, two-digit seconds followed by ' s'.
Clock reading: 3 h 41 min 02 s
